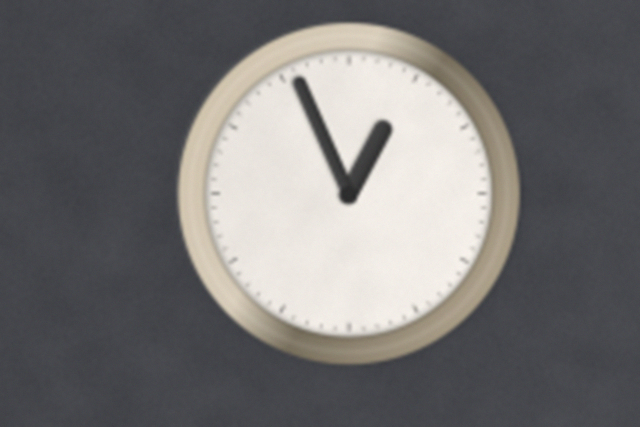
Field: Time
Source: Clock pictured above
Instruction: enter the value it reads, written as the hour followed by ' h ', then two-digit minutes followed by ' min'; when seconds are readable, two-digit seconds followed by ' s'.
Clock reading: 12 h 56 min
